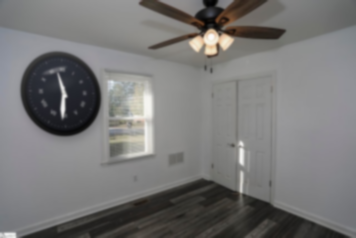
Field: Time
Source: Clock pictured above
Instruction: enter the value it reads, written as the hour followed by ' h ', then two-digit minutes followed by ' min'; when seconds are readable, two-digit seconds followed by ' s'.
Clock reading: 11 h 31 min
